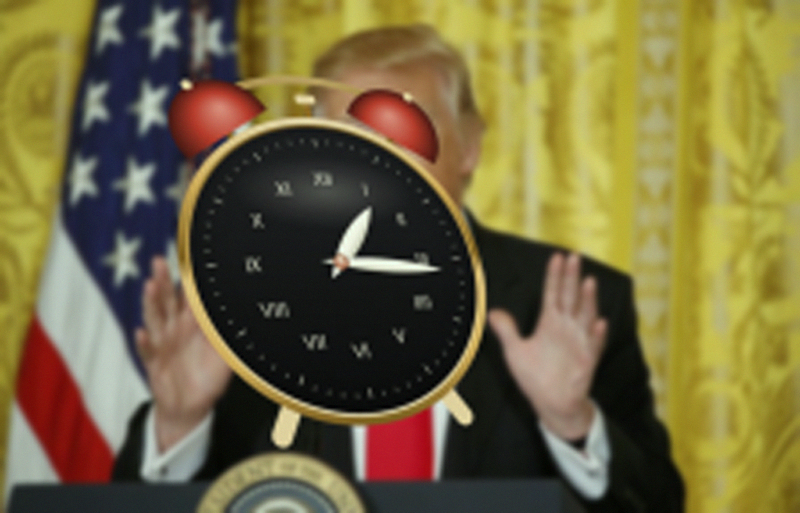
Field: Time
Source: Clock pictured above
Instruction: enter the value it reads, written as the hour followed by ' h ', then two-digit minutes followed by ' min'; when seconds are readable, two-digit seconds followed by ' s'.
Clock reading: 1 h 16 min
